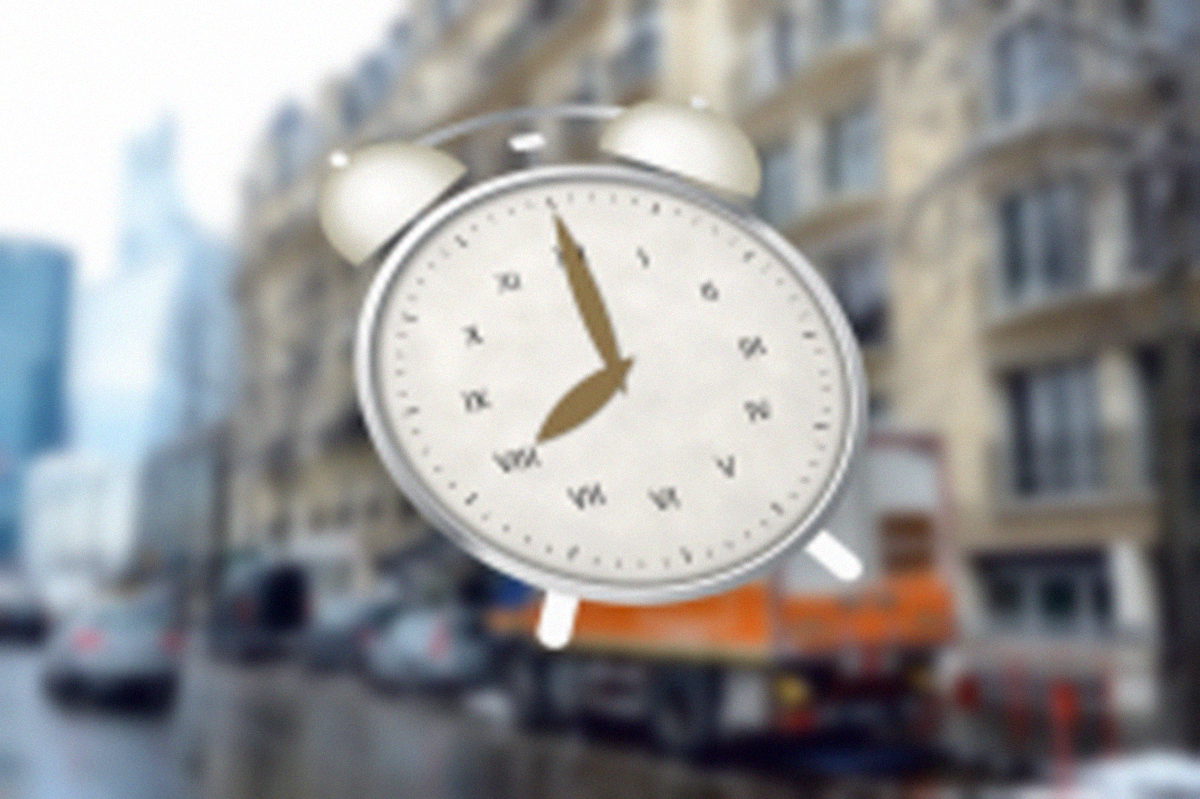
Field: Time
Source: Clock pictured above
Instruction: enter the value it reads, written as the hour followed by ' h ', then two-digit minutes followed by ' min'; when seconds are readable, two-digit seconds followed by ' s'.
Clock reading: 8 h 00 min
